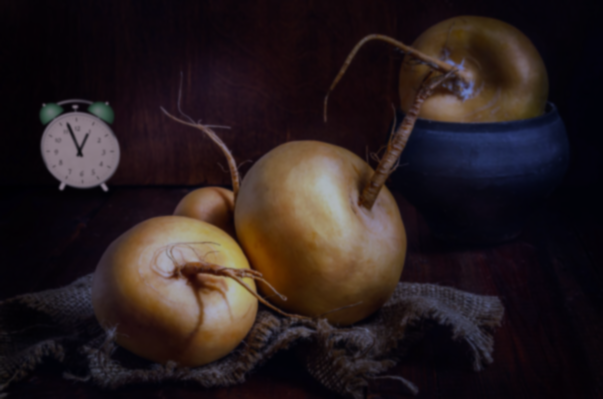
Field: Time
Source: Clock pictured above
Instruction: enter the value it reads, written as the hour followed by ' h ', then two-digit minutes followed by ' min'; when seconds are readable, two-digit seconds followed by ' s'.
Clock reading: 12 h 57 min
